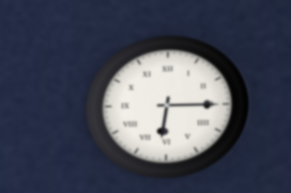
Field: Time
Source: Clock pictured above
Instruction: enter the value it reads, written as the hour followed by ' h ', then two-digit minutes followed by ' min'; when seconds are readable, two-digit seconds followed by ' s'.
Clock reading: 6 h 15 min
